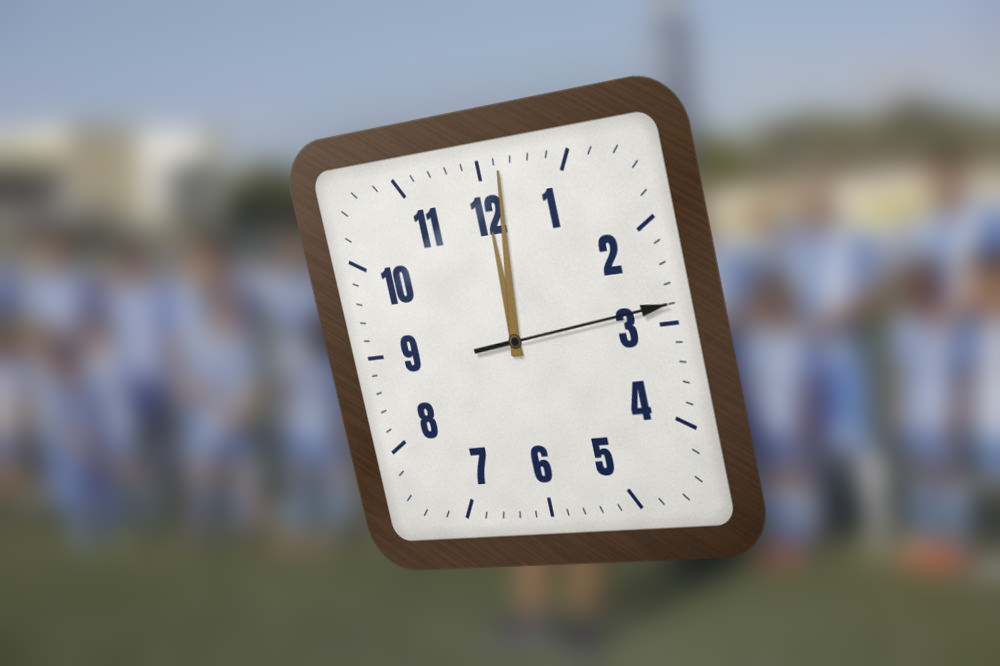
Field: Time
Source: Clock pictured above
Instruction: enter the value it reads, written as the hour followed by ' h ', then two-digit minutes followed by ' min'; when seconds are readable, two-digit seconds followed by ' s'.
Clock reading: 12 h 01 min 14 s
